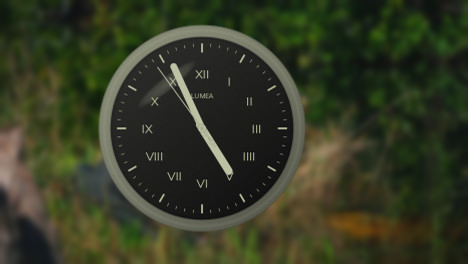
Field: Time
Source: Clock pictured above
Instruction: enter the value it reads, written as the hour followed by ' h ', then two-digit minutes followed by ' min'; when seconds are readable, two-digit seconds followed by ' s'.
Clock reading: 4 h 55 min 54 s
